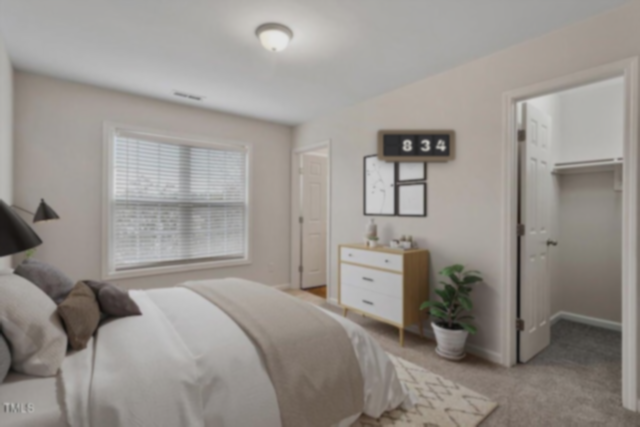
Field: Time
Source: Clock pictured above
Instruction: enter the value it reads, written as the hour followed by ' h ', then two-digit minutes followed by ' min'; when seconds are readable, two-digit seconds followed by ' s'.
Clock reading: 8 h 34 min
